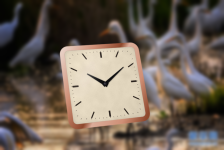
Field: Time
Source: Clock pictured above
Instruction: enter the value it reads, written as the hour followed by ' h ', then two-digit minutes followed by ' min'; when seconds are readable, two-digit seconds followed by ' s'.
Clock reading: 10 h 09 min
